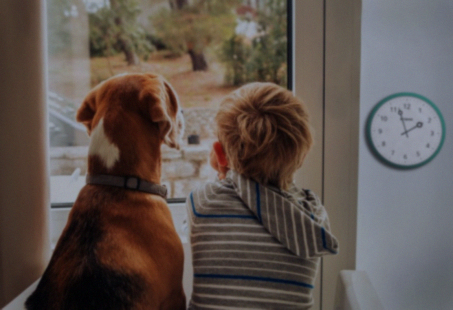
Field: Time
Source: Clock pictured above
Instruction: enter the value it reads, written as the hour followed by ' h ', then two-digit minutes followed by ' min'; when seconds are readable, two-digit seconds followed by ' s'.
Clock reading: 1 h 57 min
